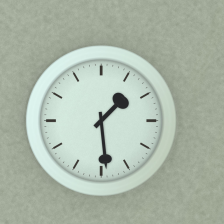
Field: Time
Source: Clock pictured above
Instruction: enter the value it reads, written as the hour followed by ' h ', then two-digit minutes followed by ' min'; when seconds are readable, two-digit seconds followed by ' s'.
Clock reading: 1 h 29 min
